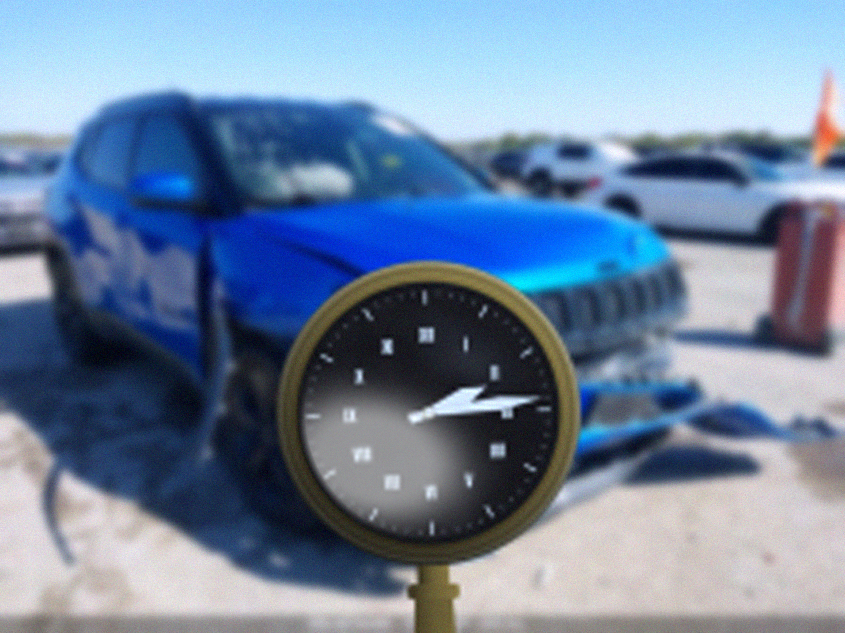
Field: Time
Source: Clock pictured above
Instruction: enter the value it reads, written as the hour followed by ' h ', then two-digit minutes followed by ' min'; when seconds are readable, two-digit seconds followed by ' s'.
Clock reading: 2 h 14 min
